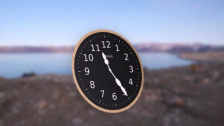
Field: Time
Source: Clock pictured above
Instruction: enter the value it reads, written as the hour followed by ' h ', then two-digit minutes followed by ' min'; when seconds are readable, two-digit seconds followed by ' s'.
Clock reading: 11 h 25 min
